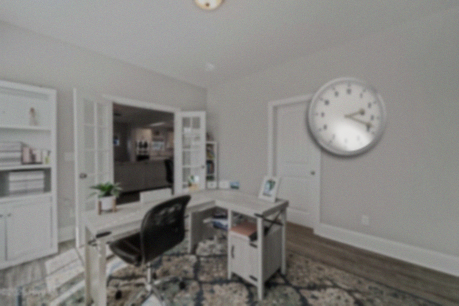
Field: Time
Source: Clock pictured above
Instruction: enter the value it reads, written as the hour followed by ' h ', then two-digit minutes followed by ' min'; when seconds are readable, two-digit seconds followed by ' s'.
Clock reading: 2 h 18 min
